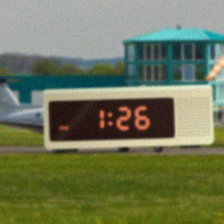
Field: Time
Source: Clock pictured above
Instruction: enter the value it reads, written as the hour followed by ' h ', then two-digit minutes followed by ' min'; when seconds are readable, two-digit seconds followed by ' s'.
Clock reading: 1 h 26 min
